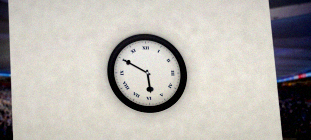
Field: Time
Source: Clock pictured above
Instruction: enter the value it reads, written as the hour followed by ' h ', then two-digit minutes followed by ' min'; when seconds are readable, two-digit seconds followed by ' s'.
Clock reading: 5 h 50 min
